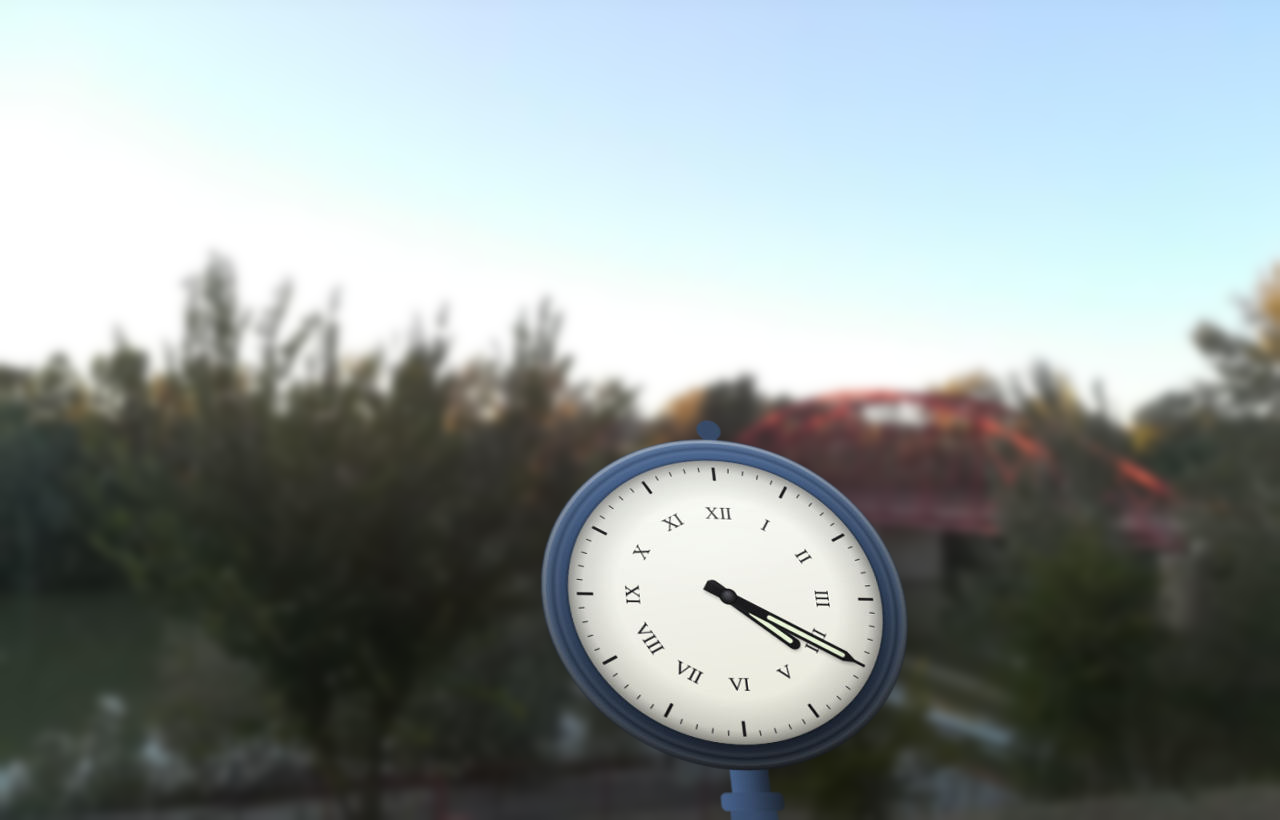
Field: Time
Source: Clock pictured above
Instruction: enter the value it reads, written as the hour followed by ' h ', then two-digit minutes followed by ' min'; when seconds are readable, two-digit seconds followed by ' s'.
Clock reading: 4 h 20 min
